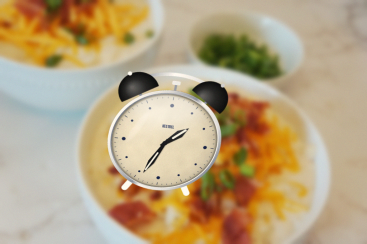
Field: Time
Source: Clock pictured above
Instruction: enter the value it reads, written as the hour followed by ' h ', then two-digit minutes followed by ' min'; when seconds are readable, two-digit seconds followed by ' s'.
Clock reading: 1 h 34 min
